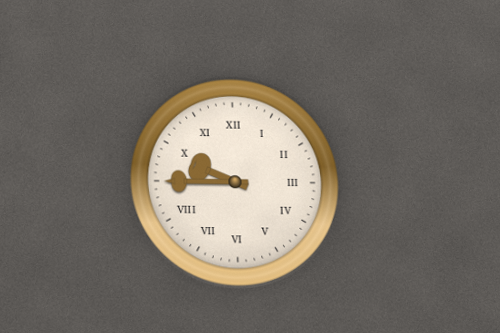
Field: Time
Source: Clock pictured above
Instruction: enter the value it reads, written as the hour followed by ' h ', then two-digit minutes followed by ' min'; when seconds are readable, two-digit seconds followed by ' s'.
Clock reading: 9 h 45 min
